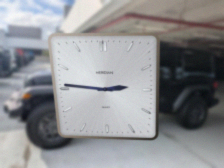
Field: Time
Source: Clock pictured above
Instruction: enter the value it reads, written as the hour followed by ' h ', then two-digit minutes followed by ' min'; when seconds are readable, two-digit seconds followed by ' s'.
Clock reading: 2 h 46 min
